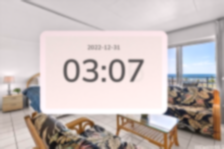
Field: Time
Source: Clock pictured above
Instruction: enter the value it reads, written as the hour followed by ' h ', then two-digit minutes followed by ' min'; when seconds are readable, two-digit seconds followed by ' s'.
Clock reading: 3 h 07 min
